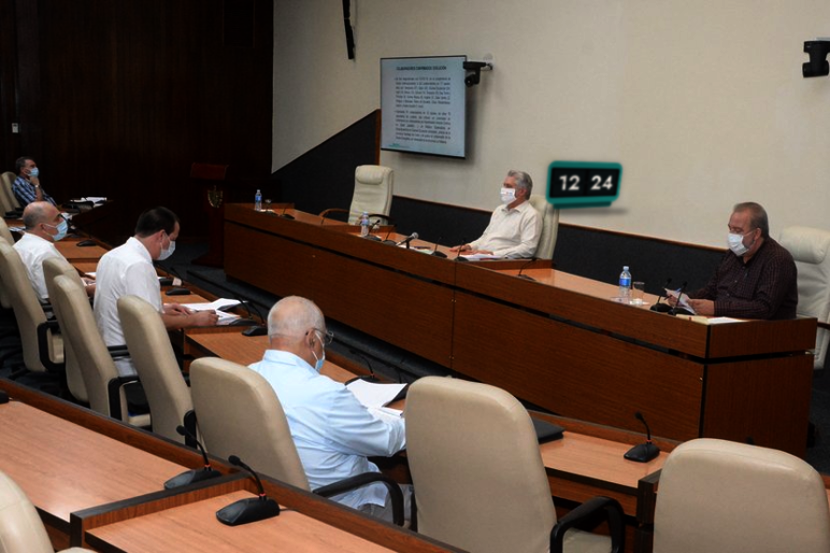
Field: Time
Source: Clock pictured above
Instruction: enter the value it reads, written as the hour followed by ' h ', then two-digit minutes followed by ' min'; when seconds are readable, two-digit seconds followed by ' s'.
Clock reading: 12 h 24 min
